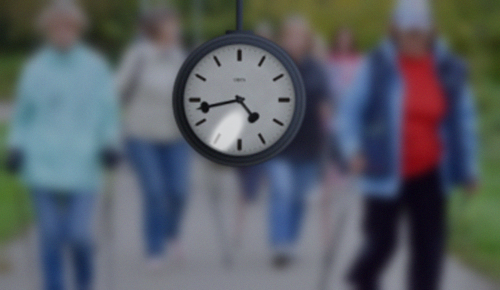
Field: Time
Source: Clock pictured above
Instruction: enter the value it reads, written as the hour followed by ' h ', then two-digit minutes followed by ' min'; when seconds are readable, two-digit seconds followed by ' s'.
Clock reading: 4 h 43 min
